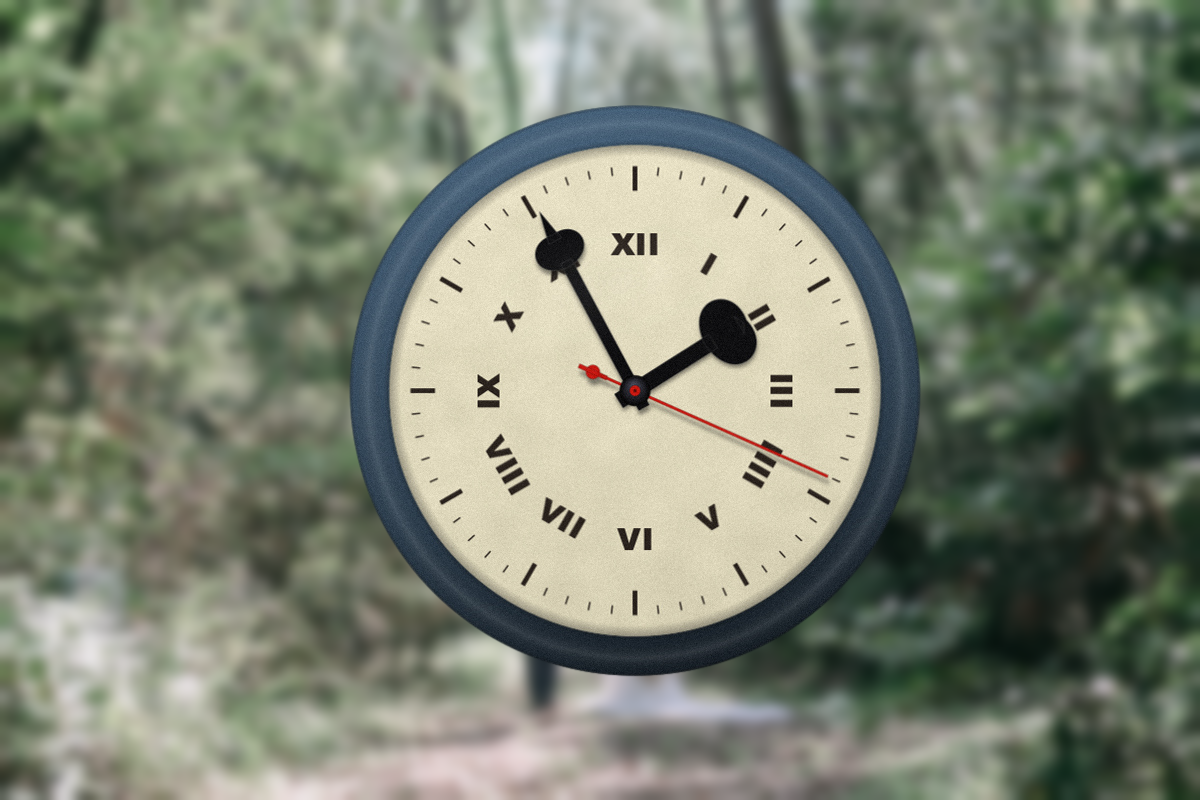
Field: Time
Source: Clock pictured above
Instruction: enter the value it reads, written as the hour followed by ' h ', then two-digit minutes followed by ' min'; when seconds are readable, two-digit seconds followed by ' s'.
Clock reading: 1 h 55 min 19 s
